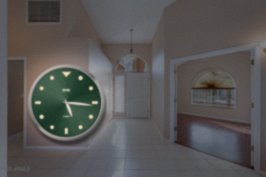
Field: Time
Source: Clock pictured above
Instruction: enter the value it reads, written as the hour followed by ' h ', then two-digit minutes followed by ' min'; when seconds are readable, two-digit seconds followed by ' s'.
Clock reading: 5 h 16 min
